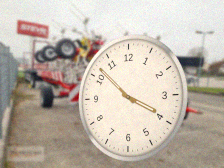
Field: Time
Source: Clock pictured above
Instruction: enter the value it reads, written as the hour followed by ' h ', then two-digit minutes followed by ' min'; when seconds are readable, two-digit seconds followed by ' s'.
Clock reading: 3 h 52 min
